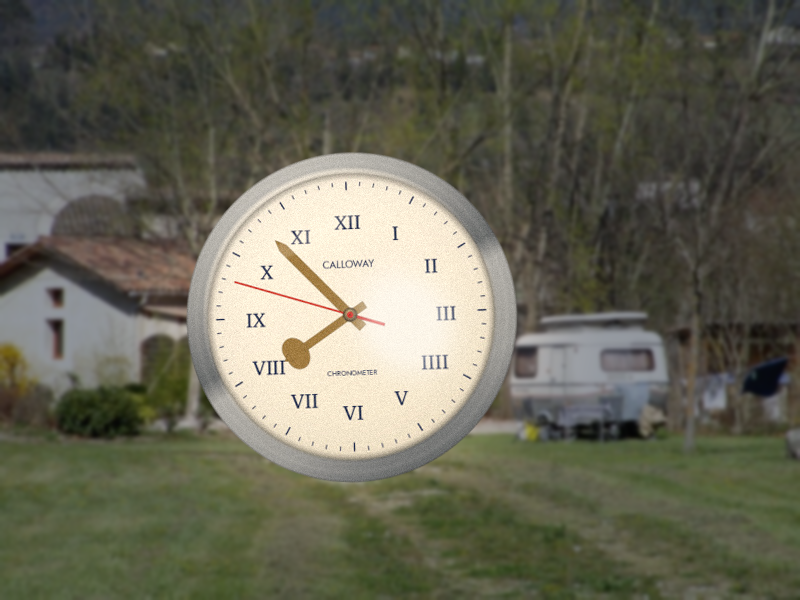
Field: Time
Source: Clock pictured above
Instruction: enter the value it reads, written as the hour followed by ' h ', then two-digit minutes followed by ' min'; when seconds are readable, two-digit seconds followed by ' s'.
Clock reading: 7 h 52 min 48 s
